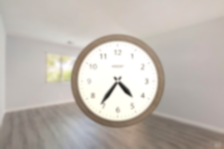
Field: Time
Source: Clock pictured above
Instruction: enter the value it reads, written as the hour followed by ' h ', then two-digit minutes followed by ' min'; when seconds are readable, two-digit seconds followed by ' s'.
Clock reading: 4 h 36 min
